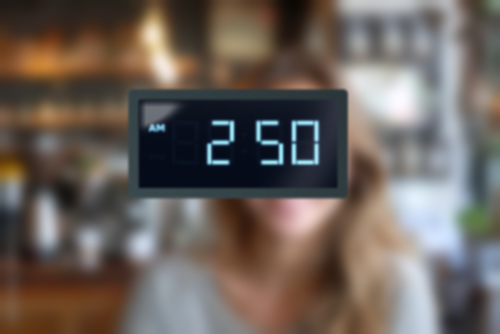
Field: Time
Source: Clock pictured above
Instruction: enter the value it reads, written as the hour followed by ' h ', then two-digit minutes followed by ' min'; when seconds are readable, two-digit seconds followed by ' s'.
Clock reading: 2 h 50 min
